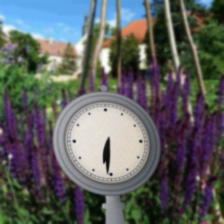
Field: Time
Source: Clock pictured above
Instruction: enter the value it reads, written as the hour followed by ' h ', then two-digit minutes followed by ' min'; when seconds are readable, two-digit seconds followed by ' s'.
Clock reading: 6 h 31 min
